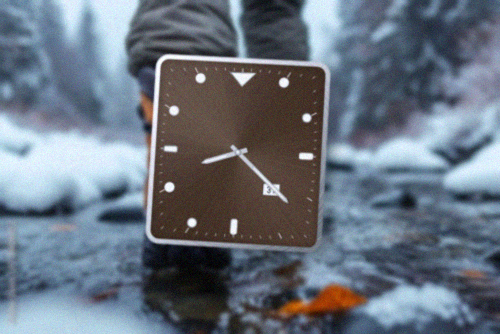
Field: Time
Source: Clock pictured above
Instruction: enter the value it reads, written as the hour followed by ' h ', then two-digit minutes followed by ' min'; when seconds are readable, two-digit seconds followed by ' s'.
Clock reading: 8 h 22 min
